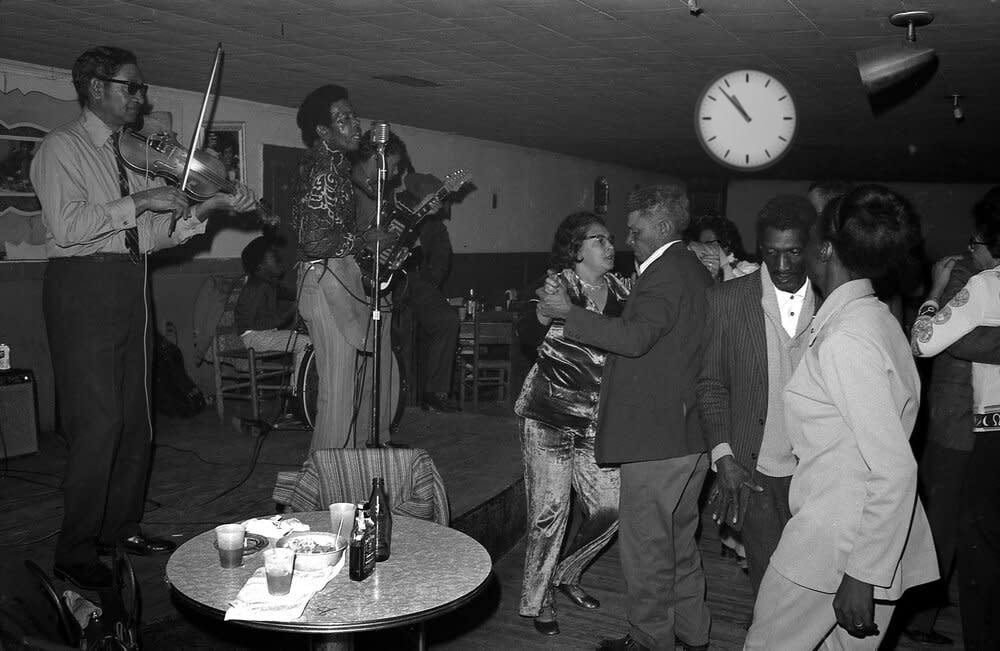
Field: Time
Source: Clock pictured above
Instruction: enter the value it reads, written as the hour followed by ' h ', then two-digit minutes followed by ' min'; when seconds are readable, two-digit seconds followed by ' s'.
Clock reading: 10 h 53 min
